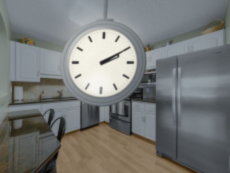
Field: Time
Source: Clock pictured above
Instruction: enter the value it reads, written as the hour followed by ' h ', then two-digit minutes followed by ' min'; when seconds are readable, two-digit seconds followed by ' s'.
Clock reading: 2 h 10 min
